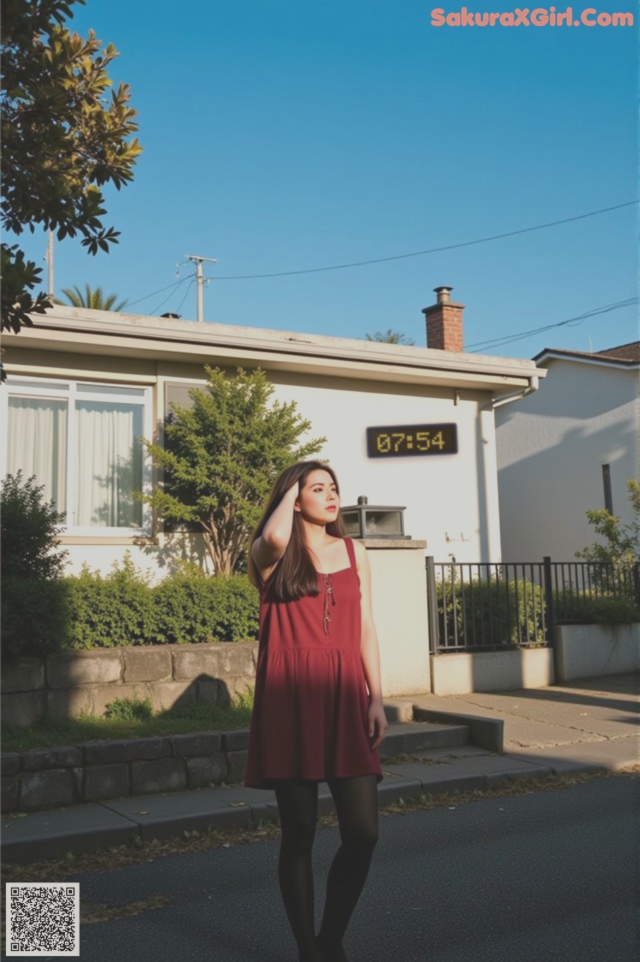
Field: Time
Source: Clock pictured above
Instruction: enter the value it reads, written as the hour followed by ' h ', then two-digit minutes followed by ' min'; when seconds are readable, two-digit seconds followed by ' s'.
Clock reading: 7 h 54 min
